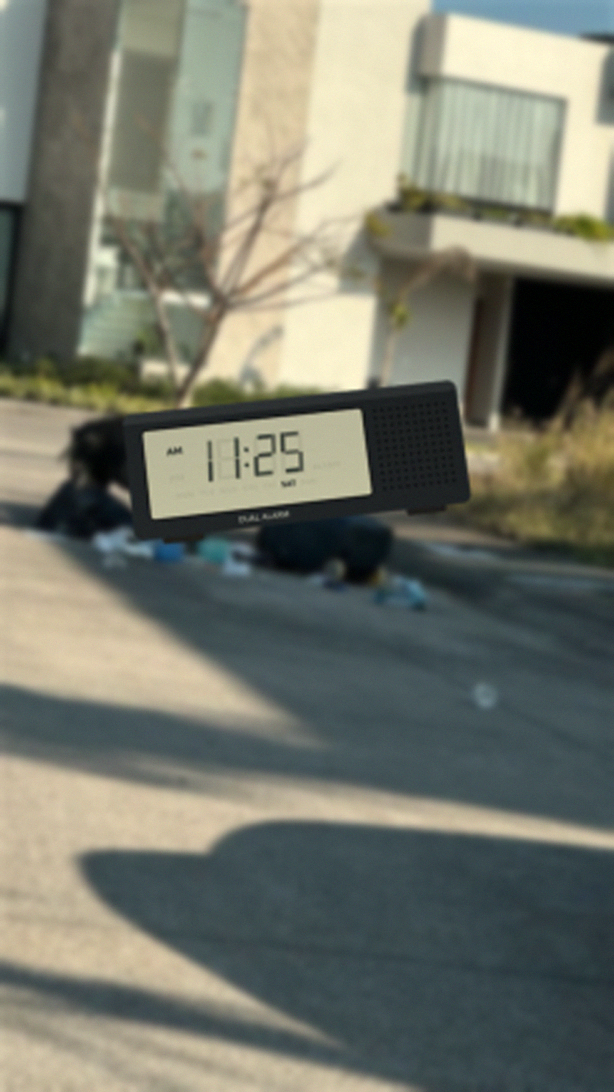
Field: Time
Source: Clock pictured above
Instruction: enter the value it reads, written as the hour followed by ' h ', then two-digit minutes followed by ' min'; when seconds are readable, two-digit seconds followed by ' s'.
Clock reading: 11 h 25 min
